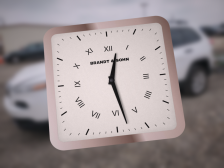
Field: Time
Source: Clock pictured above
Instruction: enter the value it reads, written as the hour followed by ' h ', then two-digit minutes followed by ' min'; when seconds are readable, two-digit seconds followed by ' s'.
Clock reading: 12 h 28 min
